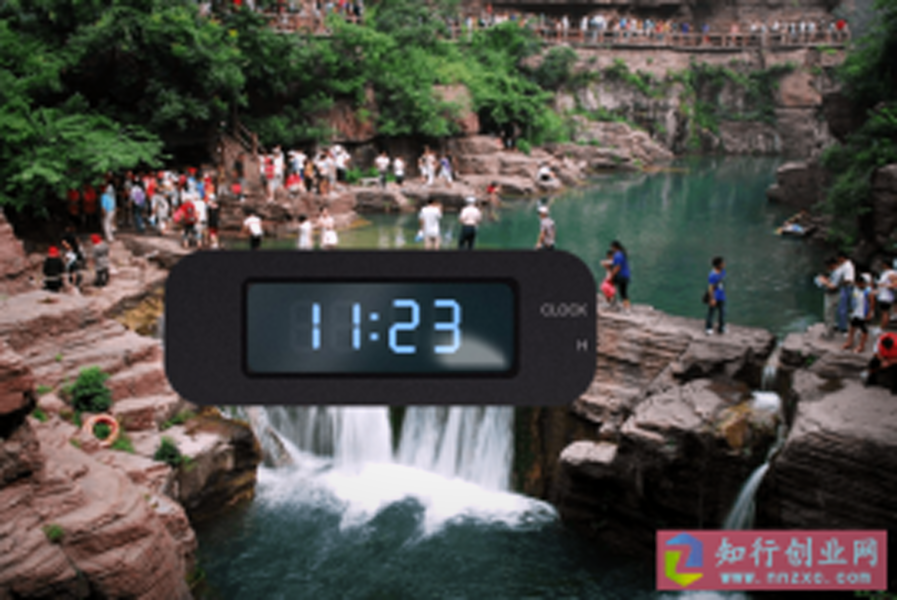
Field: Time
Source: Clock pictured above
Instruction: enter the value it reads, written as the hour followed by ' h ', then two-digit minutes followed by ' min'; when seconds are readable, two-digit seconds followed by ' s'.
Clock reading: 11 h 23 min
